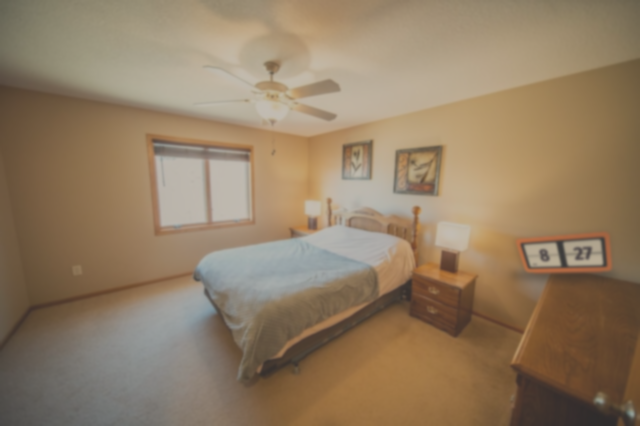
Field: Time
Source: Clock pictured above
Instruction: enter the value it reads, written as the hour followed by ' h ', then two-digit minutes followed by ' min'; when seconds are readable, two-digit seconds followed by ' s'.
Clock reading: 8 h 27 min
